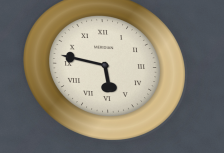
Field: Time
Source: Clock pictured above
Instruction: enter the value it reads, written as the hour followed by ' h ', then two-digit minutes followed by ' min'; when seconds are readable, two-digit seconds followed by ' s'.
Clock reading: 5 h 47 min
